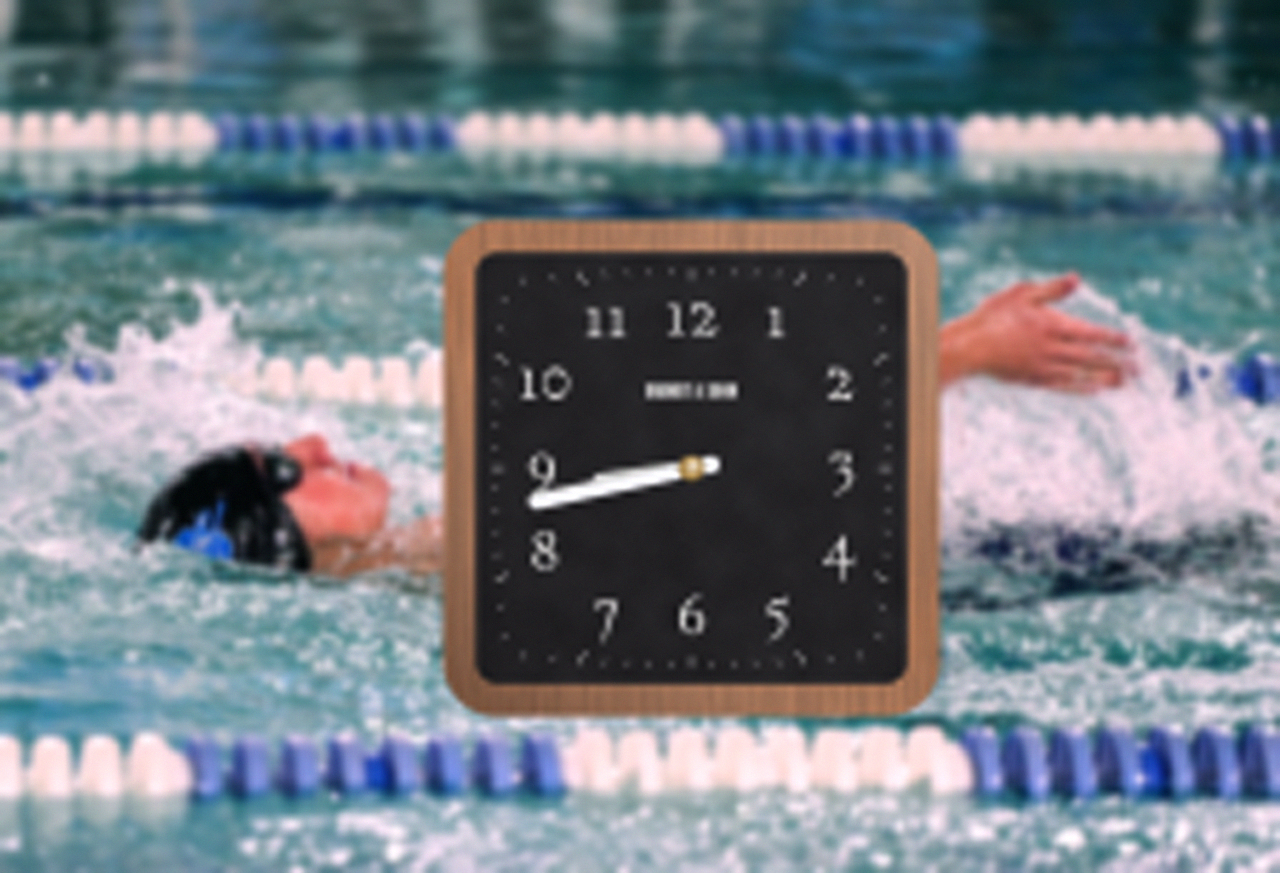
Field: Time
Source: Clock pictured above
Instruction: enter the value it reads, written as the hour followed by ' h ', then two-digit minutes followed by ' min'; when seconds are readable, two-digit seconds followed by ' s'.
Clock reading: 8 h 43 min
